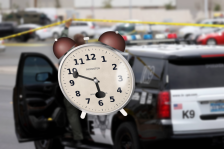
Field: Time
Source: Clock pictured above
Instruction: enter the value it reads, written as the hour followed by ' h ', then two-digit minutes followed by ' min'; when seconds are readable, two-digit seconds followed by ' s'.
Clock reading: 5 h 49 min
